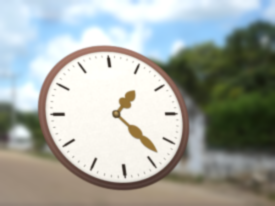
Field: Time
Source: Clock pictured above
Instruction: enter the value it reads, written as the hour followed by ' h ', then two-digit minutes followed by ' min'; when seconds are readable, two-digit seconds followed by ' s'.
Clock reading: 1 h 23 min
